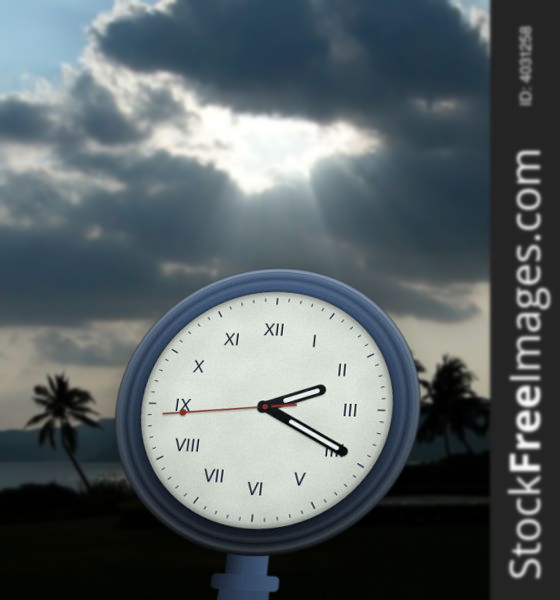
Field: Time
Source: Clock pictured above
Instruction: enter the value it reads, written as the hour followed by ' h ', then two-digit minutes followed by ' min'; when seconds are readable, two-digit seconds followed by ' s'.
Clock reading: 2 h 19 min 44 s
